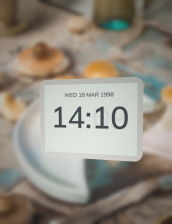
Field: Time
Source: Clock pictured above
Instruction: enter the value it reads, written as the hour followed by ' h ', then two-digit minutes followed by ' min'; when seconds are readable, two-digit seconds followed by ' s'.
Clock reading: 14 h 10 min
